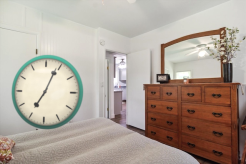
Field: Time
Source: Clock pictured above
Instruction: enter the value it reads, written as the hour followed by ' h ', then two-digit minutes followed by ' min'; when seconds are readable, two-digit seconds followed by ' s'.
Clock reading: 7 h 04 min
